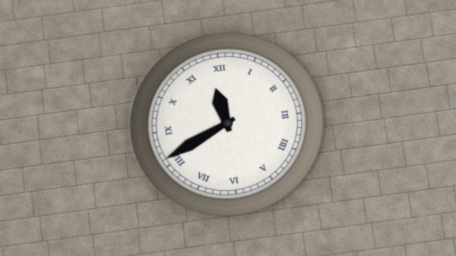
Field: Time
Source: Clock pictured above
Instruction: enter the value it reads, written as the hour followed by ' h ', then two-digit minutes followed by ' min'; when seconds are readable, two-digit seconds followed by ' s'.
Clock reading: 11 h 41 min
